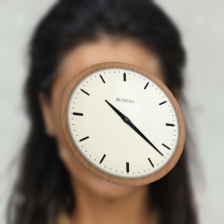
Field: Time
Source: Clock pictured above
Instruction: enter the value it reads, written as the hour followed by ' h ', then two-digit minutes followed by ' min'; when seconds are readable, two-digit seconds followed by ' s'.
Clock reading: 10 h 22 min
